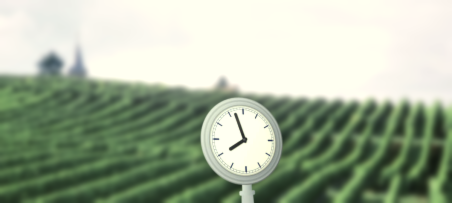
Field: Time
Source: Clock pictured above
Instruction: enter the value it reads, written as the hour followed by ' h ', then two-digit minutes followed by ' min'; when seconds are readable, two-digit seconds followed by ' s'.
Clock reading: 7 h 57 min
